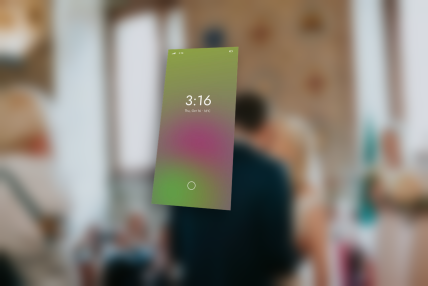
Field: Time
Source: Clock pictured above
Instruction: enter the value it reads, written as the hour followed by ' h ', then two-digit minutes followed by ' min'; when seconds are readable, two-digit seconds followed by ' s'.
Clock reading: 3 h 16 min
